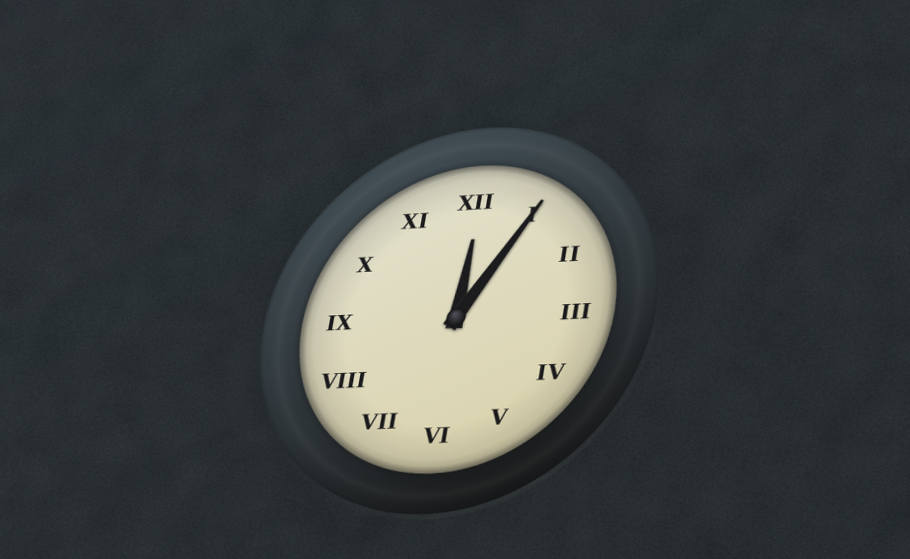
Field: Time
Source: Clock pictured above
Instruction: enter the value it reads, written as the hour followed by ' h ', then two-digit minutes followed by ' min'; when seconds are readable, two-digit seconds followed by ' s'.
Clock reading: 12 h 05 min
